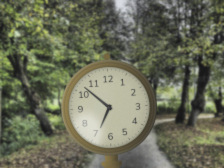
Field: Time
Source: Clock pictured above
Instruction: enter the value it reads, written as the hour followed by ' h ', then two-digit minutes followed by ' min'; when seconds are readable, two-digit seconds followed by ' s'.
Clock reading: 6 h 52 min
